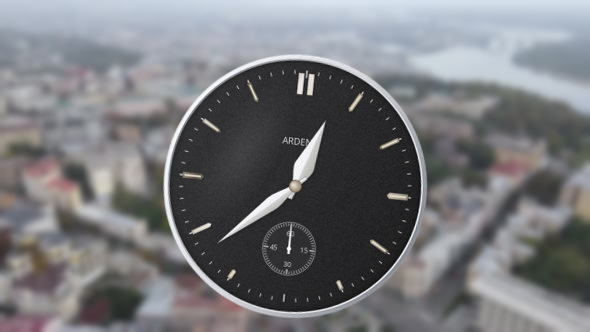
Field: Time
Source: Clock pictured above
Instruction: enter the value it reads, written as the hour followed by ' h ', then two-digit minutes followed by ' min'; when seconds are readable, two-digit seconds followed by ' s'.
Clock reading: 12 h 38 min
